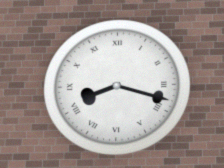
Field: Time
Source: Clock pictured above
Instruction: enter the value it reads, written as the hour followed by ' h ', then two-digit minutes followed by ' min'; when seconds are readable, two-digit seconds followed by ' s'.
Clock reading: 8 h 18 min
